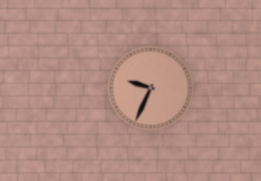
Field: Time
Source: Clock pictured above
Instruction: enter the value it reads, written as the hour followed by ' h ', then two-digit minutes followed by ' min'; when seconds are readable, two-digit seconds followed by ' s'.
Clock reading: 9 h 34 min
